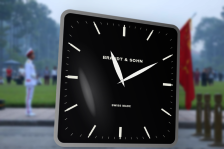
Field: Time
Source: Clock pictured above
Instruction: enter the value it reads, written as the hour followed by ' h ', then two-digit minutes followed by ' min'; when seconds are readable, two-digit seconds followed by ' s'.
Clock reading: 11 h 10 min
